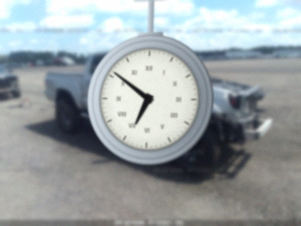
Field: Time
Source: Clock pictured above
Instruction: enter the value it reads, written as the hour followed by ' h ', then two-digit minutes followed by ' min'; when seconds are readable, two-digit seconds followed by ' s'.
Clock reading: 6 h 51 min
